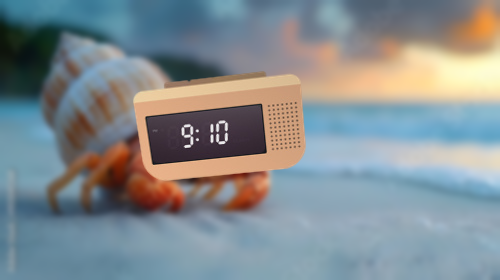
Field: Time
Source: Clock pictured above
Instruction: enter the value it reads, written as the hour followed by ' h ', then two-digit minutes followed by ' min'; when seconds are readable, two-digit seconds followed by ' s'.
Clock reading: 9 h 10 min
